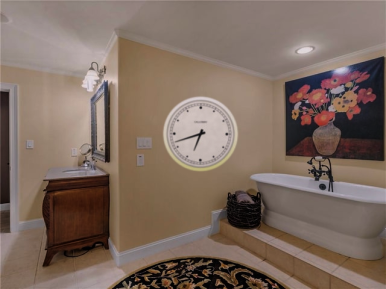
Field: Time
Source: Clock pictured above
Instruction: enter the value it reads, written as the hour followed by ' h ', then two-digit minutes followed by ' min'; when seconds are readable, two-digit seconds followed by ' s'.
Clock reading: 6 h 42 min
